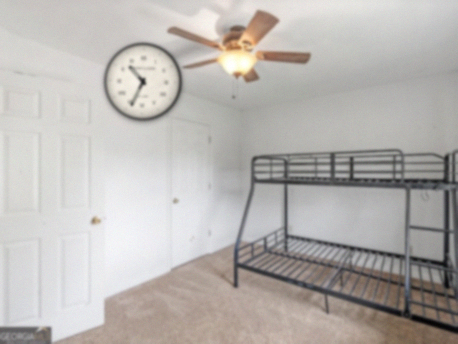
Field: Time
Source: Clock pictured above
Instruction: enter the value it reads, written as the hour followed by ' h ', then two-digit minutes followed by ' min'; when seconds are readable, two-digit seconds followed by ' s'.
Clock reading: 10 h 34 min
